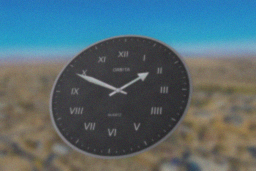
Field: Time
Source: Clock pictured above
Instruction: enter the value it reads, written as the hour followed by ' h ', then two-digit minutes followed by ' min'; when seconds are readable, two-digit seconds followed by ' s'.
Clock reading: 1 h 49 min
